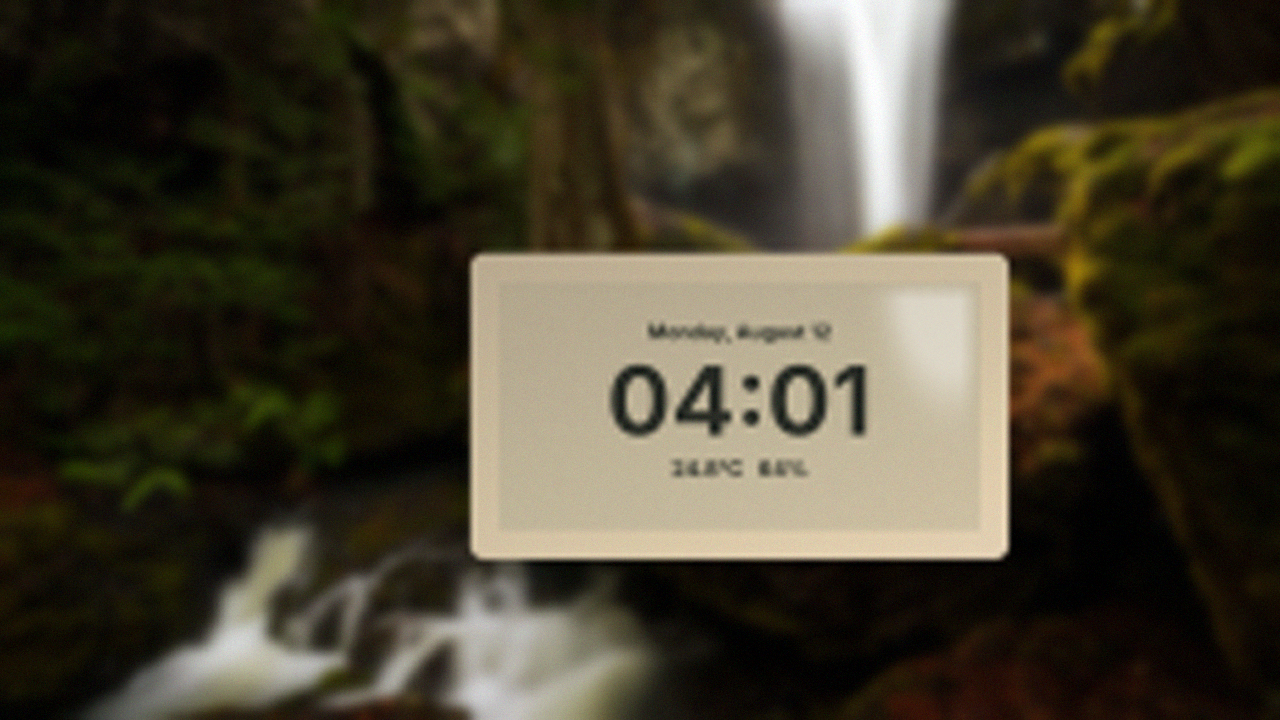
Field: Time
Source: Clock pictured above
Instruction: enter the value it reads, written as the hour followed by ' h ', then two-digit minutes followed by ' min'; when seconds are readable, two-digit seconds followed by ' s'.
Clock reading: 4 h 01 min
